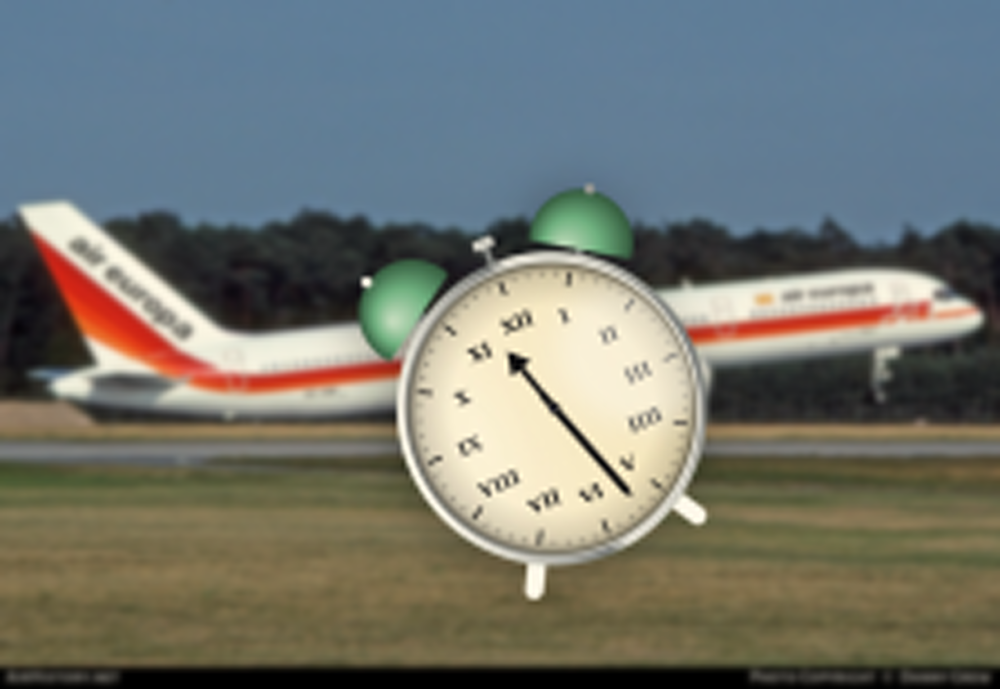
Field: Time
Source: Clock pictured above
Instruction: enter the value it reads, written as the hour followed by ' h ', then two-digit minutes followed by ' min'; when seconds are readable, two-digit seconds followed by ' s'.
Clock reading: 11 h 27 min
